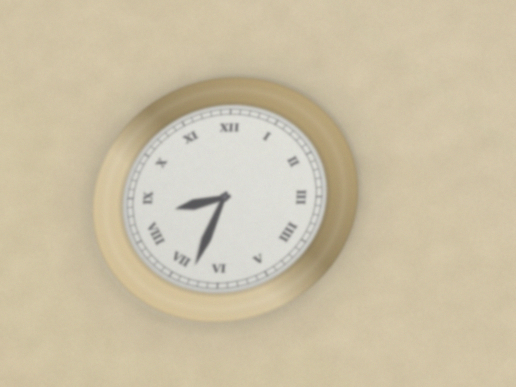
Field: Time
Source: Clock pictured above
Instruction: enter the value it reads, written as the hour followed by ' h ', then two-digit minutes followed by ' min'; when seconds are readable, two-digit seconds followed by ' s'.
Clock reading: 8 h 33 min
